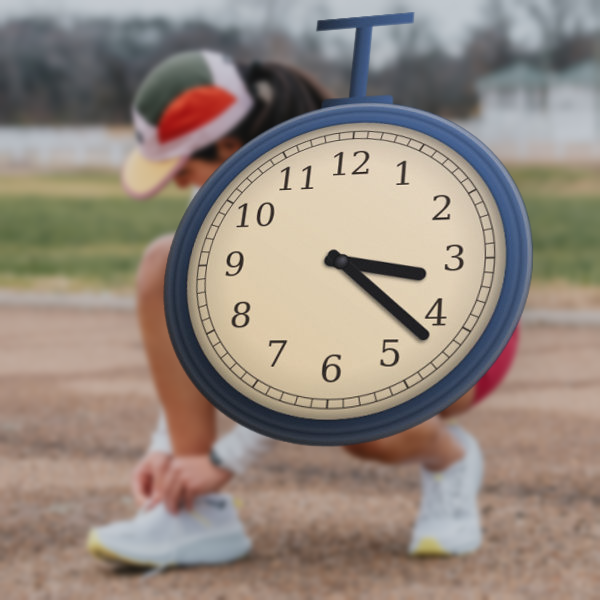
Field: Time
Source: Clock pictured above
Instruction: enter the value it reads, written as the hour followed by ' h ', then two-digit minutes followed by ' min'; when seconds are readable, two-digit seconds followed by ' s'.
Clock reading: 3 h 22 min
